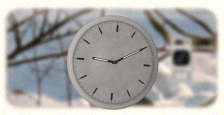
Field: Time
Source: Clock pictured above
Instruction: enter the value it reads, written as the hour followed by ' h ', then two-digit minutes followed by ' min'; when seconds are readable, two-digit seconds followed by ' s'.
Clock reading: 9 h 10 min
